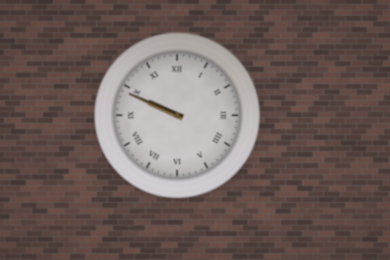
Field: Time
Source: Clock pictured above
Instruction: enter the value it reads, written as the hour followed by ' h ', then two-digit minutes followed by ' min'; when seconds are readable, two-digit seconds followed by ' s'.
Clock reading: 9 h 49 min
